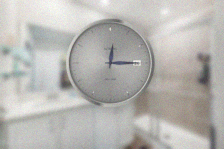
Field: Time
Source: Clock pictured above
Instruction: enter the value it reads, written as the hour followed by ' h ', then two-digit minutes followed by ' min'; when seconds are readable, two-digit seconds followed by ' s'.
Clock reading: 12 h 15 min
